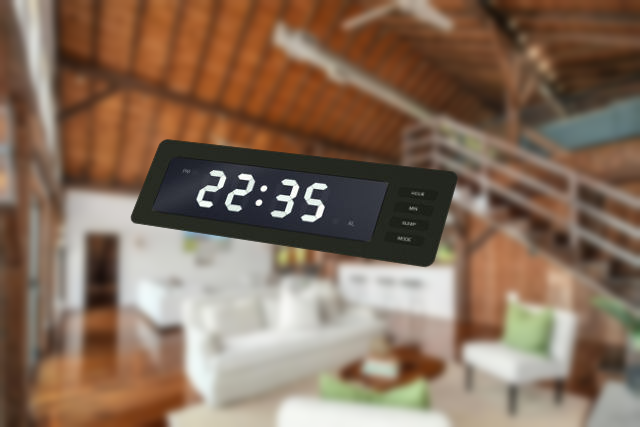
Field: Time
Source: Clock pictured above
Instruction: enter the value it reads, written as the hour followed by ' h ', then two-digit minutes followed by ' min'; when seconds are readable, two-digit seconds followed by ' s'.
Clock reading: 22 h 35 min
